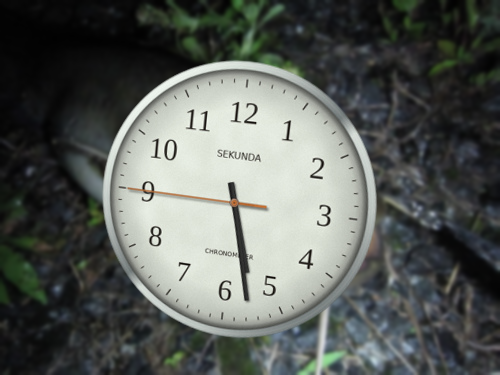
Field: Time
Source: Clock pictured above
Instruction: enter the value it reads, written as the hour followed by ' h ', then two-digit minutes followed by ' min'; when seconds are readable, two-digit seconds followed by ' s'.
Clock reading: 5 h 27 min 45 s
